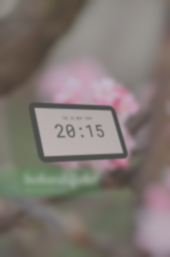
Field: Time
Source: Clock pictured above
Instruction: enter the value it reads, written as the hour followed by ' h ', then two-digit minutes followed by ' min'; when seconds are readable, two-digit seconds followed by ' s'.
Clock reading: 20 h 15 min
